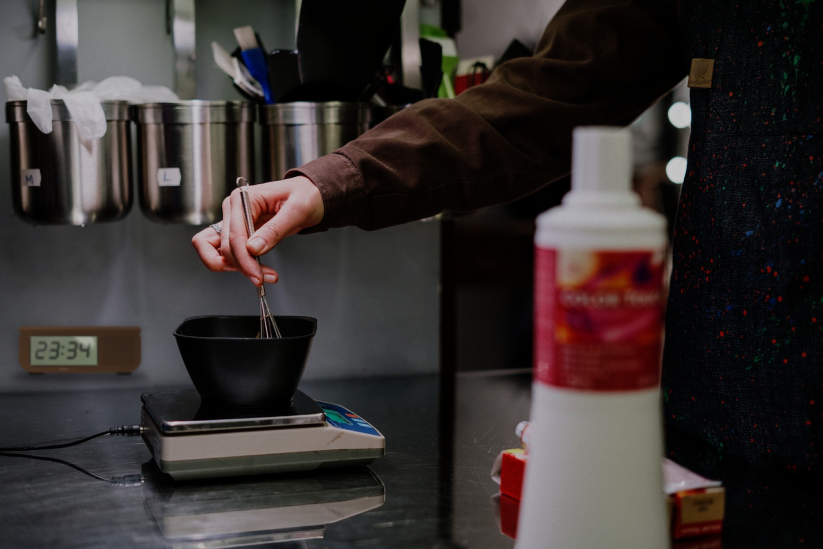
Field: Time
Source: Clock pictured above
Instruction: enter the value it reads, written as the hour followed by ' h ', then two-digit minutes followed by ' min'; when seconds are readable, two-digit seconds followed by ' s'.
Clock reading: 23 h 34 min
